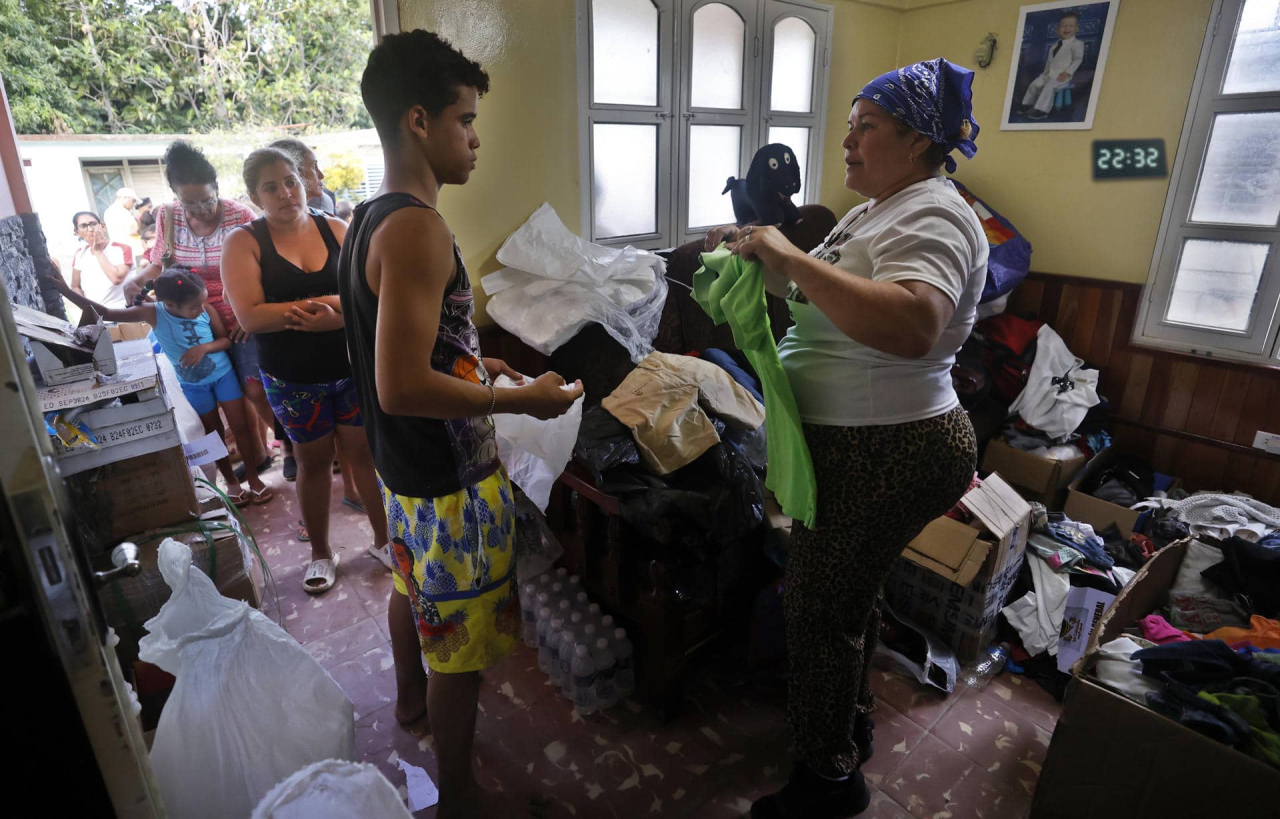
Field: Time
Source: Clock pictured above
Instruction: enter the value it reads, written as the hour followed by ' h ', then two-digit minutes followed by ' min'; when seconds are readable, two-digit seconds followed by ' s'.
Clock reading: 22 h 32 min
